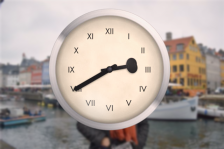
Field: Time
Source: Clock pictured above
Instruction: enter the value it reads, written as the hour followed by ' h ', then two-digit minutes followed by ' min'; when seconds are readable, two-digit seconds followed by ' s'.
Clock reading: 2 h 40 min
